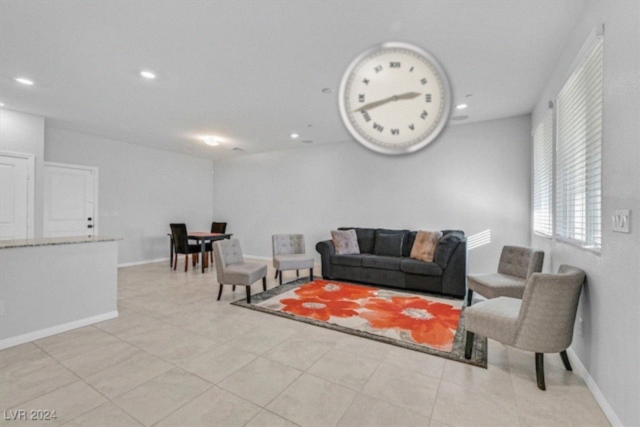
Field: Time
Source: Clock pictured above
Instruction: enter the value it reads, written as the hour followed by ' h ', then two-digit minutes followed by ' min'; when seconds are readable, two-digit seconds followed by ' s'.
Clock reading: 2 h 42 min
